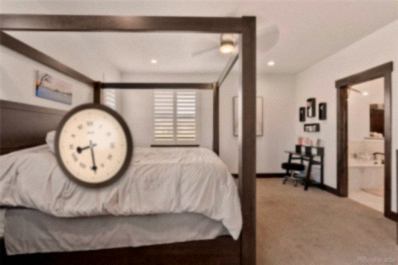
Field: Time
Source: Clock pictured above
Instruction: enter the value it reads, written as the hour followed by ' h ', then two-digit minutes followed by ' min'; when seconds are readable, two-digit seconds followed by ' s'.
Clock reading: 8 h 29 min
